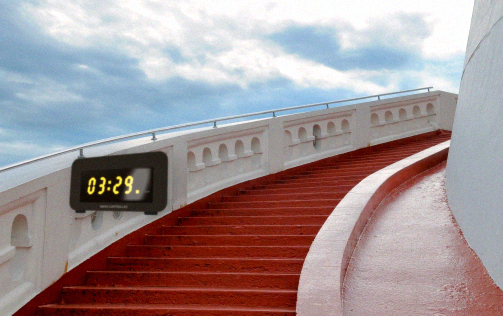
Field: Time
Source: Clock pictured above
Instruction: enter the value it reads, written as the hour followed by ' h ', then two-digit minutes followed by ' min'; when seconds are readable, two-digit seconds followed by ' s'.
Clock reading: 3 h 29 min
